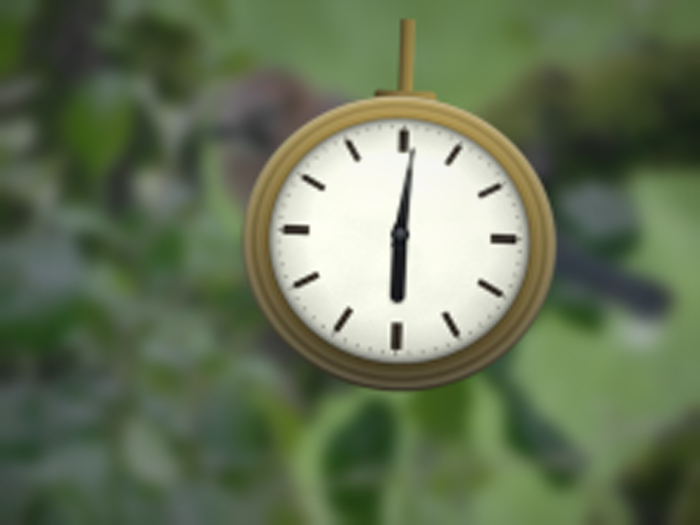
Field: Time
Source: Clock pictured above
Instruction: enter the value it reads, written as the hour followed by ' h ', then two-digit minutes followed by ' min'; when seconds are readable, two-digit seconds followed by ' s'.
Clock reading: 6 h 01 min
